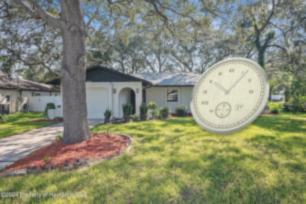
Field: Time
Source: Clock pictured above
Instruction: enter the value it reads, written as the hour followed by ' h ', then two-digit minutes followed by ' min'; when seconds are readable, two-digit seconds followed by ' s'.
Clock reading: 10 h 06 min
